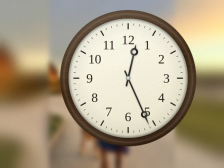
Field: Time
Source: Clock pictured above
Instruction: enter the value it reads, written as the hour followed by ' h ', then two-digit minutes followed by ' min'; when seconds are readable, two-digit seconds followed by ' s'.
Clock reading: 12 h 26 min
